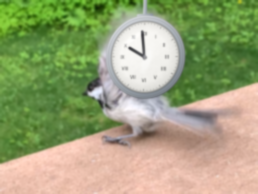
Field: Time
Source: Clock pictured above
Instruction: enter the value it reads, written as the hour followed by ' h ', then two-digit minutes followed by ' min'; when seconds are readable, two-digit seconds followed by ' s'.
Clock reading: 9 h 59 min
